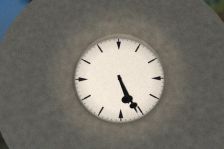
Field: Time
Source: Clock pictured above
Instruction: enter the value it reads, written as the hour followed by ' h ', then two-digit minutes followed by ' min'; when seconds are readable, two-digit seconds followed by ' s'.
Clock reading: 5 h 26 min
